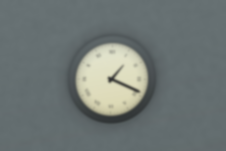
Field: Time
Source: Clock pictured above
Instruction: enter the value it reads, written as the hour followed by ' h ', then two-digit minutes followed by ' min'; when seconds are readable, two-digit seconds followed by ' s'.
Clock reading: 1 h 19 min
